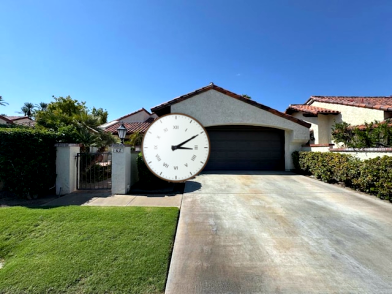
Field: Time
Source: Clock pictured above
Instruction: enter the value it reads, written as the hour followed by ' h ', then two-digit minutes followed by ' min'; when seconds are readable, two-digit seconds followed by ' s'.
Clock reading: 3 h 10 min
